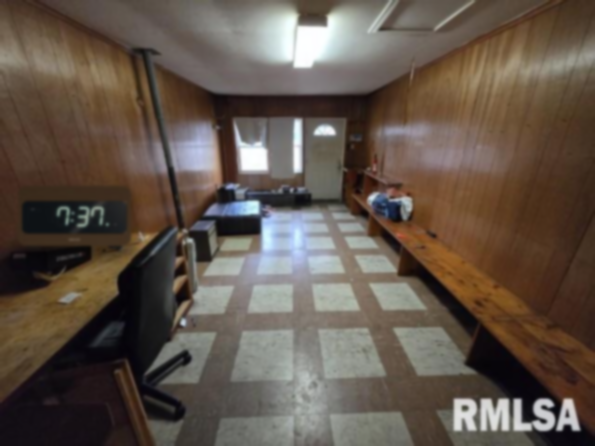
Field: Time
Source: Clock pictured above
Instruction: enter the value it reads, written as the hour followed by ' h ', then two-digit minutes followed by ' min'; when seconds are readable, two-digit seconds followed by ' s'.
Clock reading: 7 h 37 min
